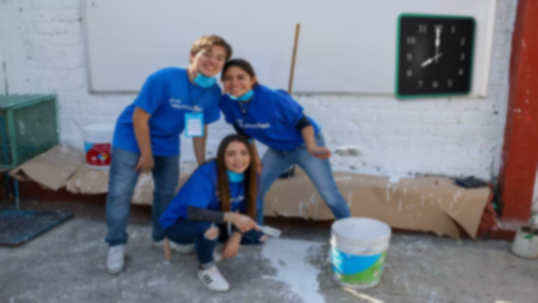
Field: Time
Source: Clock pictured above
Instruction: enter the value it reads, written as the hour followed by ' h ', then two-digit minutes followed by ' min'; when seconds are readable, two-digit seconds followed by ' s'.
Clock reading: 8 h 00 min
